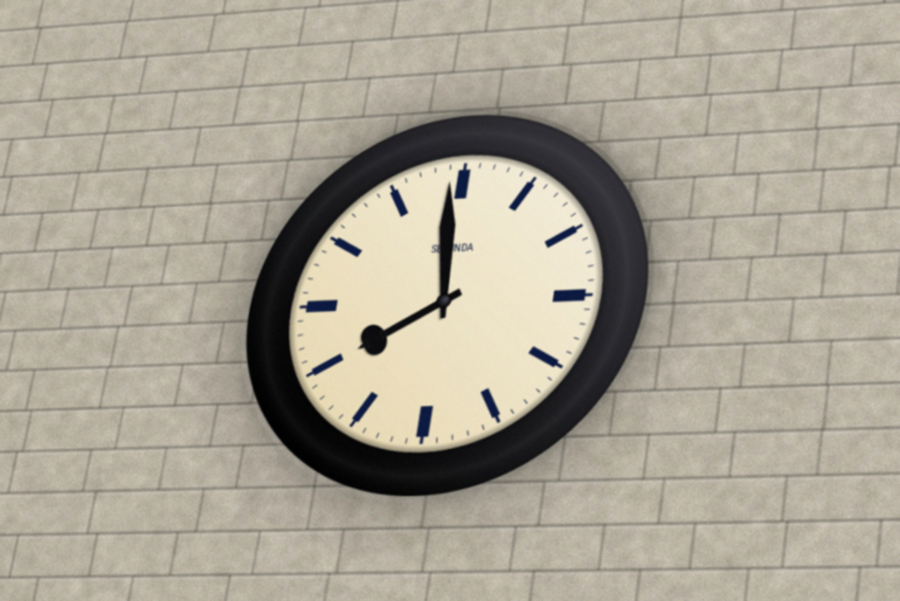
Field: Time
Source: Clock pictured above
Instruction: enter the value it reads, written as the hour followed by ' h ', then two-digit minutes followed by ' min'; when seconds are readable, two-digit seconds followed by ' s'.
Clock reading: 7 h 59 min
